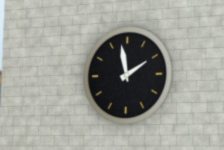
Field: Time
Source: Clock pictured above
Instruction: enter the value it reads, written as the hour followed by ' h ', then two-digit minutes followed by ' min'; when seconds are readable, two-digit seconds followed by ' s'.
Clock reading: 1 h 58 min
